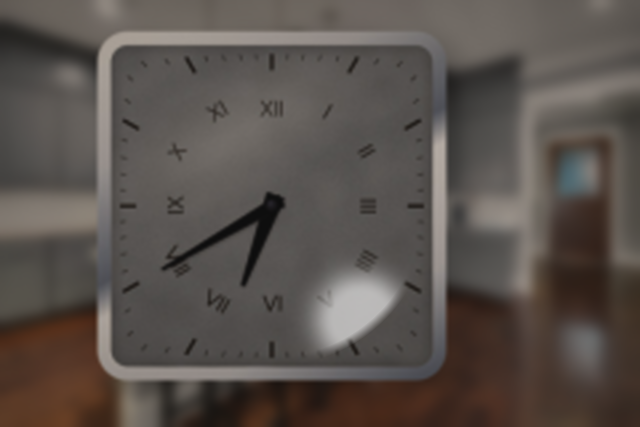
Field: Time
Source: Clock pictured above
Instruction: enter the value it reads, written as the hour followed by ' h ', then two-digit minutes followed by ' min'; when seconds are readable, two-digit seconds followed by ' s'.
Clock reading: 6 h 40 min
